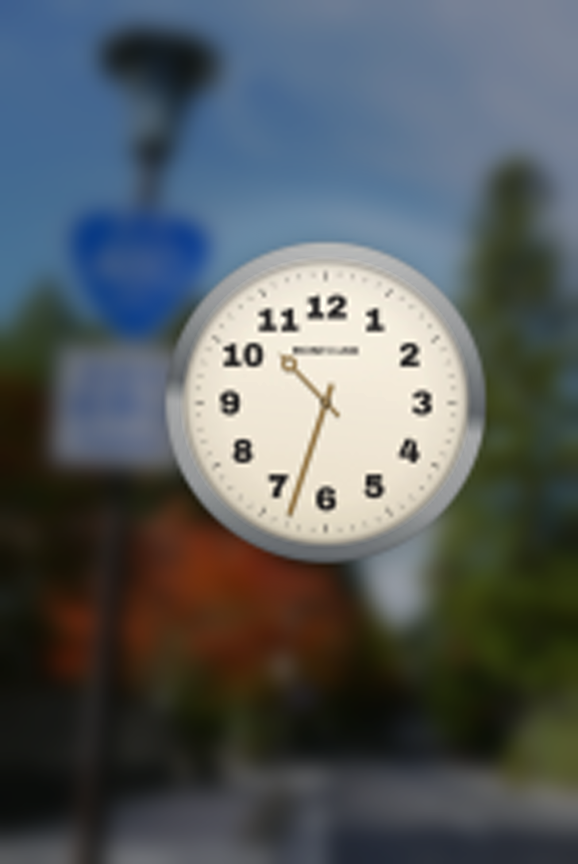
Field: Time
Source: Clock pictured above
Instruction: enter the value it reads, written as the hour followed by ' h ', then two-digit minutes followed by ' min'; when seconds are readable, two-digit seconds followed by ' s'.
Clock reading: 10 h 33 min
